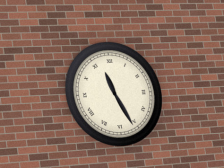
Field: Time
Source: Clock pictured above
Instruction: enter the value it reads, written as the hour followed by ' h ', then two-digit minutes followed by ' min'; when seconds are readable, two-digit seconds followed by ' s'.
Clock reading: 11 h 26 min
